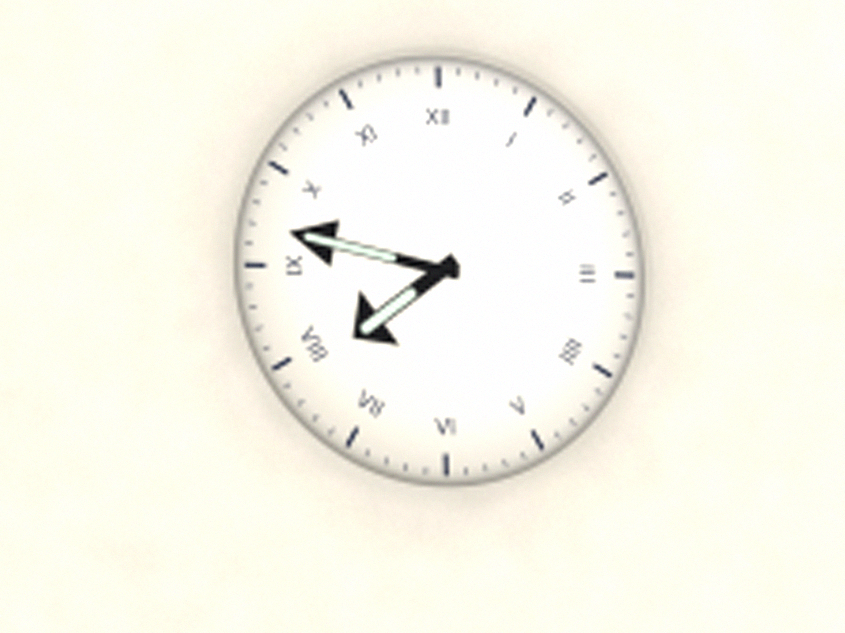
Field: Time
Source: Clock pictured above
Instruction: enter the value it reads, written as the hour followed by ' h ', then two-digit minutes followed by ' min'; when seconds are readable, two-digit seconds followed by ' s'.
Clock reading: 7 h 47 min
